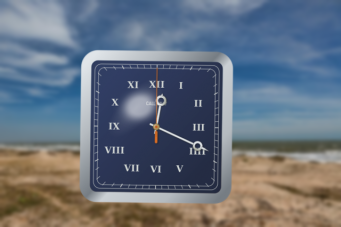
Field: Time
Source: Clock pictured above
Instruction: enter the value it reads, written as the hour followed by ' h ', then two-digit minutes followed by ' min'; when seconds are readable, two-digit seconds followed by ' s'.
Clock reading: 12 h 19 min 00 s
